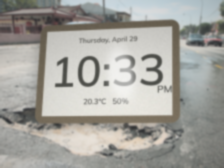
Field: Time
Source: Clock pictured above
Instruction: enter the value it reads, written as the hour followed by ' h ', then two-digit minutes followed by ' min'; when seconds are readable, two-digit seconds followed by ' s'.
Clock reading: 10 h 33 min
